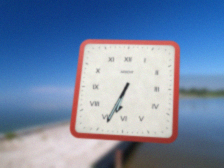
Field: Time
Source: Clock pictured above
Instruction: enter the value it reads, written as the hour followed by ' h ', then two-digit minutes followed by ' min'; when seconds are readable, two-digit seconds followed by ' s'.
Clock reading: 6 h 34 min
